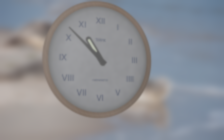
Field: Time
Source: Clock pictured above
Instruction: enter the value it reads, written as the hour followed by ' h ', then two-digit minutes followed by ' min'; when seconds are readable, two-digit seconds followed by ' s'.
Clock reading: 10 h 52 min
